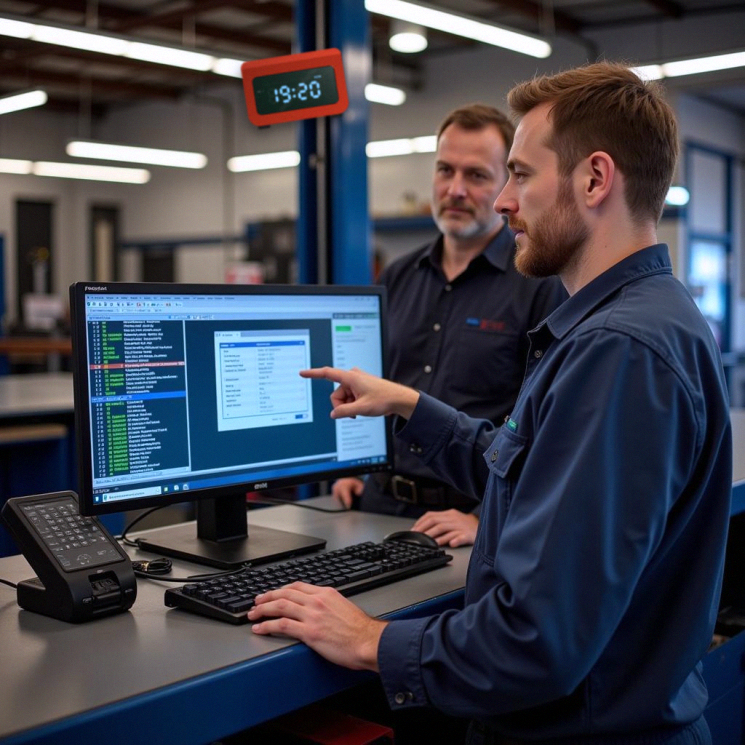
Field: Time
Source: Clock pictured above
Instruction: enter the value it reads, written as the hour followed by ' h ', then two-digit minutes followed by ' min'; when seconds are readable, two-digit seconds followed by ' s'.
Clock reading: 19 h 20 min
